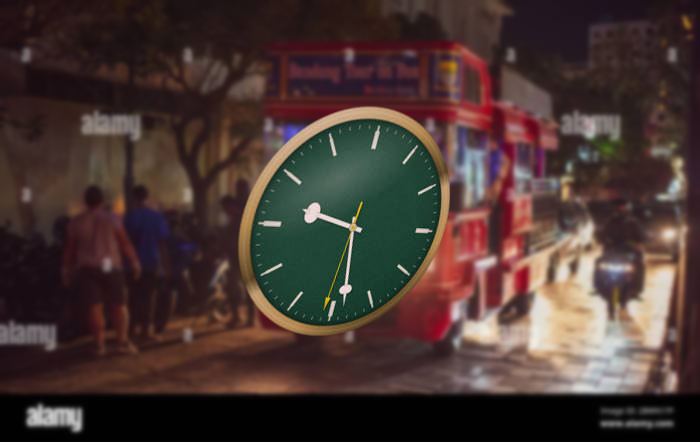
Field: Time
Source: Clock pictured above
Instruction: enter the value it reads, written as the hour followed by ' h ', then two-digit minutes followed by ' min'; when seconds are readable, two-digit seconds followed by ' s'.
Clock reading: 9 h 28 min 31 s
